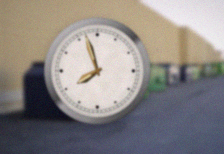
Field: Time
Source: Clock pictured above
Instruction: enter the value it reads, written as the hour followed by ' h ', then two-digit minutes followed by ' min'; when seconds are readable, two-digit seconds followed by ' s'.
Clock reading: 7 h 57 min
